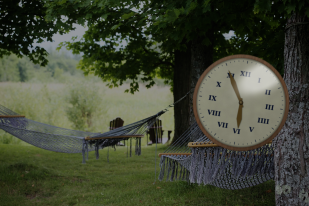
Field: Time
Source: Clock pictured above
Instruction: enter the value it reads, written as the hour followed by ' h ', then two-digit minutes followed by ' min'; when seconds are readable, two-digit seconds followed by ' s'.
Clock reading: 5 h 55 min
